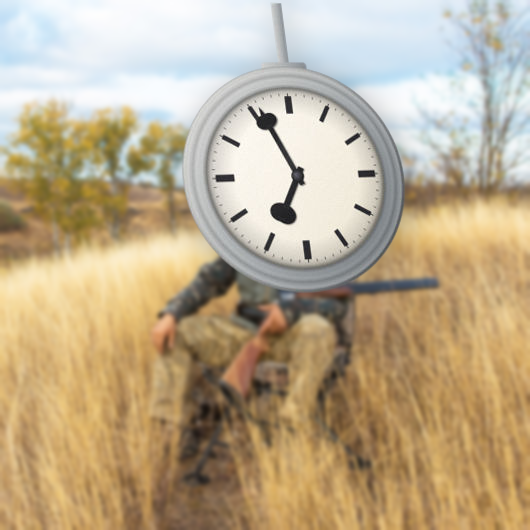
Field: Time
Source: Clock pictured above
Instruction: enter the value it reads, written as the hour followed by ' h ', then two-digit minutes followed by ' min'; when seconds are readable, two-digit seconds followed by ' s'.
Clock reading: 6 h 56 min
